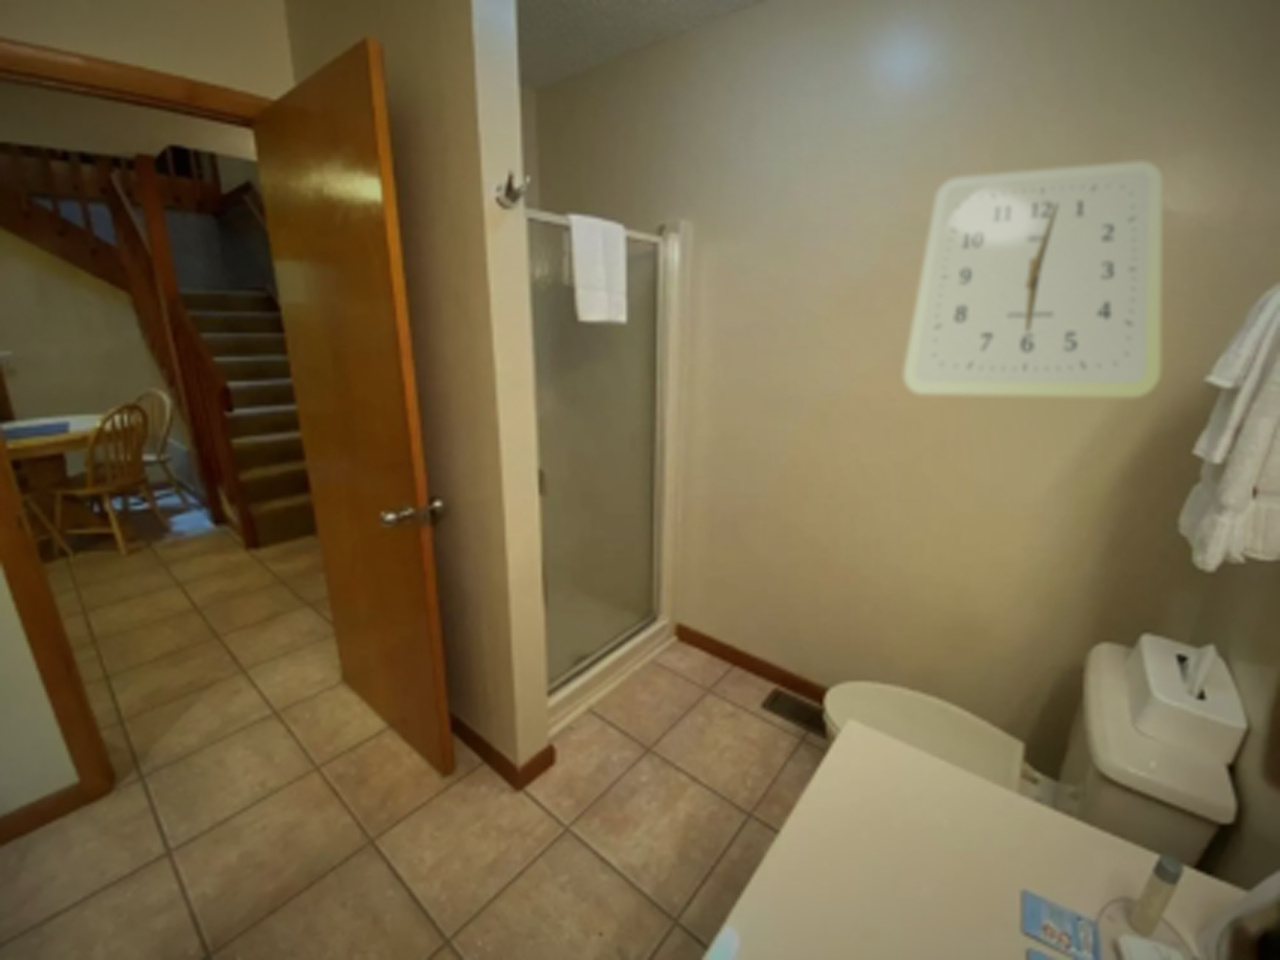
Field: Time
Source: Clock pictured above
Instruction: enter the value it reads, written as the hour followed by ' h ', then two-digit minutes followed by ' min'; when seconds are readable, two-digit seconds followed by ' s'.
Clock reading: 6 h 02 min
